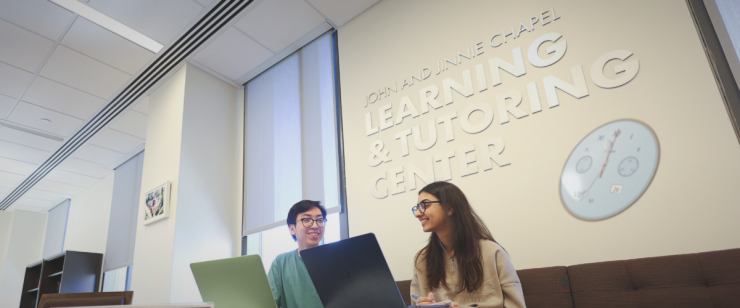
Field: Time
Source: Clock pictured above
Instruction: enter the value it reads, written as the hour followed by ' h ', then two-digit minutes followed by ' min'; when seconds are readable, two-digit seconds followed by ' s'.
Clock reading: 11 h 33 min
